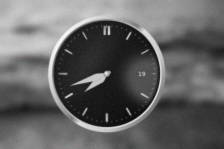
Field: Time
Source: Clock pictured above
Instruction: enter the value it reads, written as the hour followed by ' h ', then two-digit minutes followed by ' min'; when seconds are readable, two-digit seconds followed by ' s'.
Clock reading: 7 h 42 min
